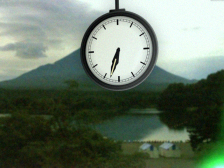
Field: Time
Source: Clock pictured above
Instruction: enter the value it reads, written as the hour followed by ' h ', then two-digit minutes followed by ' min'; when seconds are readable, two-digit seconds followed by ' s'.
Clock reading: 6 h 33 min
